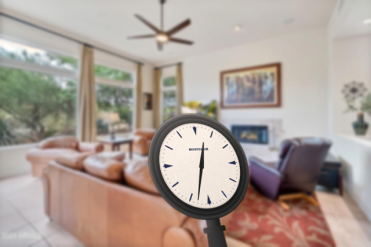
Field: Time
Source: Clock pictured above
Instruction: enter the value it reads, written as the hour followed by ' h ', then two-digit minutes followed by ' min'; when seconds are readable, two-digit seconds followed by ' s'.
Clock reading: 12 h 33 min
